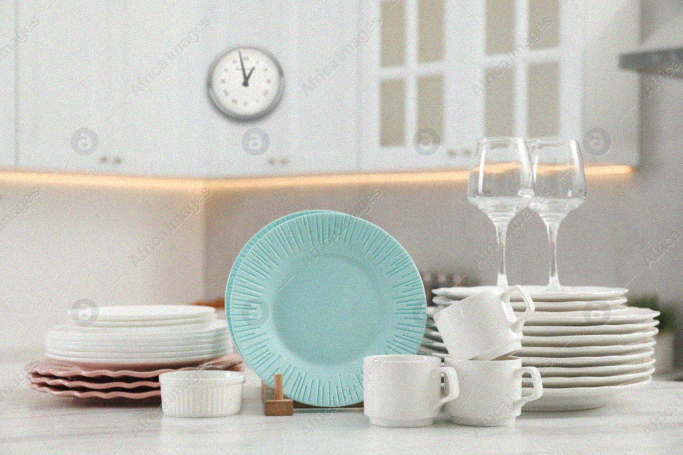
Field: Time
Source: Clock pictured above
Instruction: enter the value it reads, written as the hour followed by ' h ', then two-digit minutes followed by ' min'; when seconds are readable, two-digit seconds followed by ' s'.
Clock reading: 12 h 58 min
